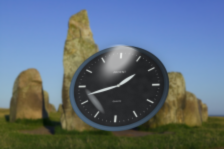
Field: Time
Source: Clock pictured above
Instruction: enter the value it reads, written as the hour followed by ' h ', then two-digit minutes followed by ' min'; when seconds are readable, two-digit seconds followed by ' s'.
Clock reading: 1 h 42 min
